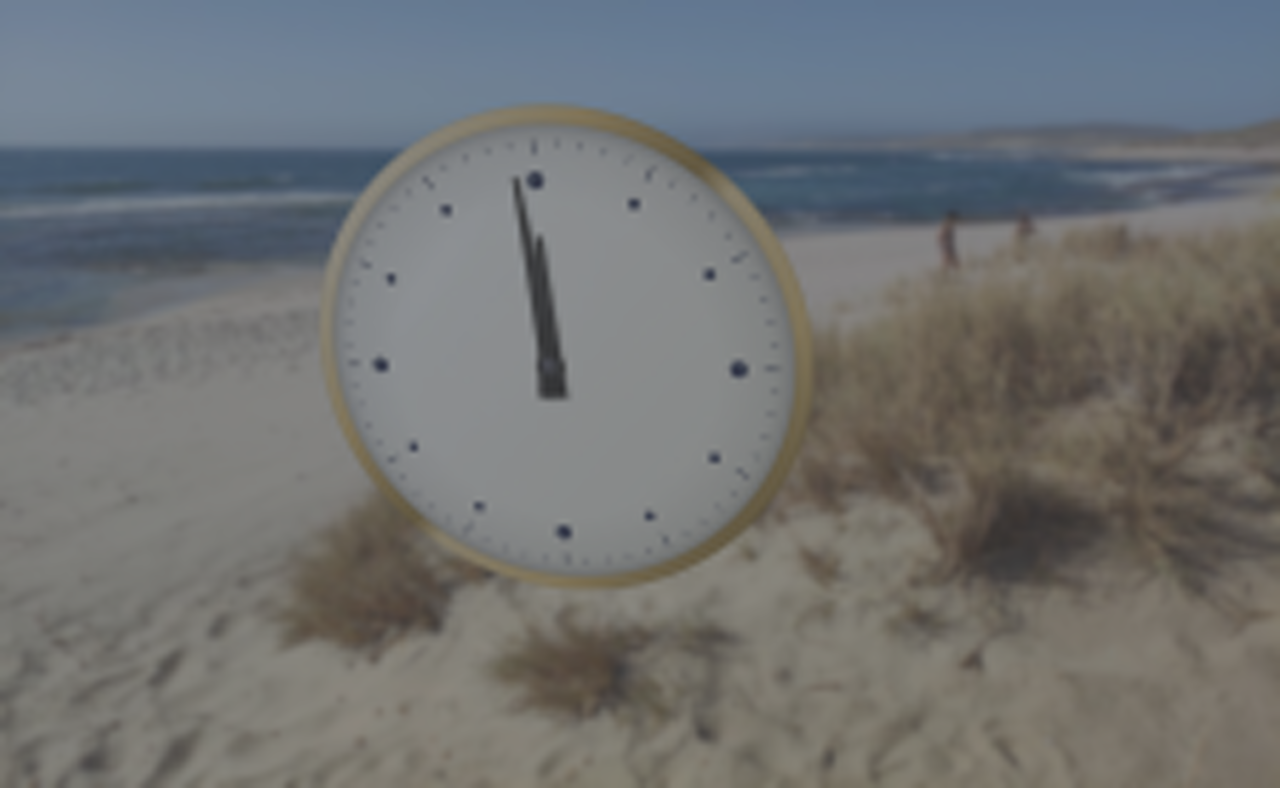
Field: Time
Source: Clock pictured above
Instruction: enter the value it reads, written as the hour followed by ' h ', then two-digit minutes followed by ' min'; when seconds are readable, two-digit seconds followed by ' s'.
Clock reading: 11 h 59 min
